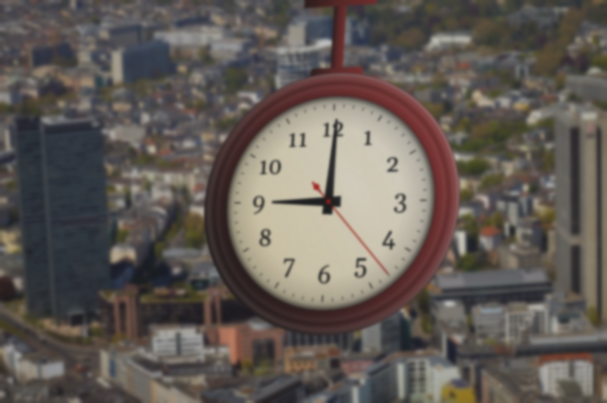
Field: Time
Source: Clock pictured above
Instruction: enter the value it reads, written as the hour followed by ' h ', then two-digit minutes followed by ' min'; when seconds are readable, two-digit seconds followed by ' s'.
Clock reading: 9 h 00 min 23 s
